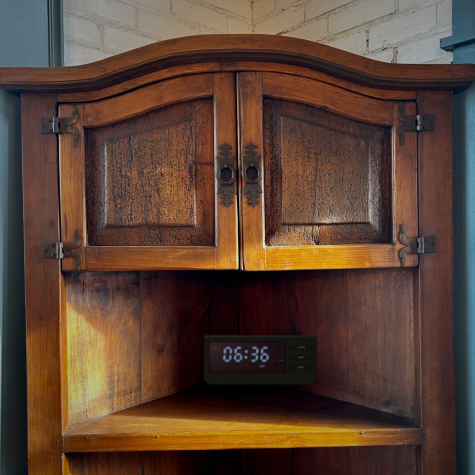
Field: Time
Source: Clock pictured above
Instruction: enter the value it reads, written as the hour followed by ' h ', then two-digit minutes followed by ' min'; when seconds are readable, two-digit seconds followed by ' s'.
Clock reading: 6 h 36 min
